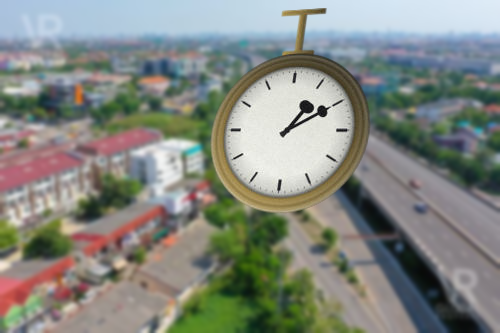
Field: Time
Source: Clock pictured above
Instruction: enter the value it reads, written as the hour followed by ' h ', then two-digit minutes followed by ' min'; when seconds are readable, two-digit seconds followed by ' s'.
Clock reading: 1 h 10 min
